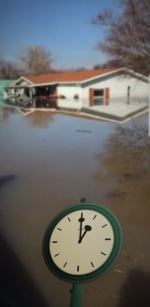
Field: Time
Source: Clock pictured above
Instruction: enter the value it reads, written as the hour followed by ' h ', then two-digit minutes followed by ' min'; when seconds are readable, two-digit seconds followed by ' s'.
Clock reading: 1 h 00 min
